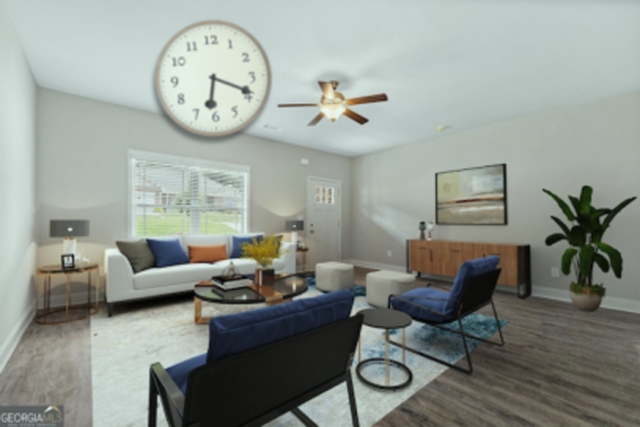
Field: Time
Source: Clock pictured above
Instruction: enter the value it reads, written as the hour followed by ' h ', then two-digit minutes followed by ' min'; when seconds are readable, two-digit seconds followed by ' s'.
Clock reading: 6 h 19 min
